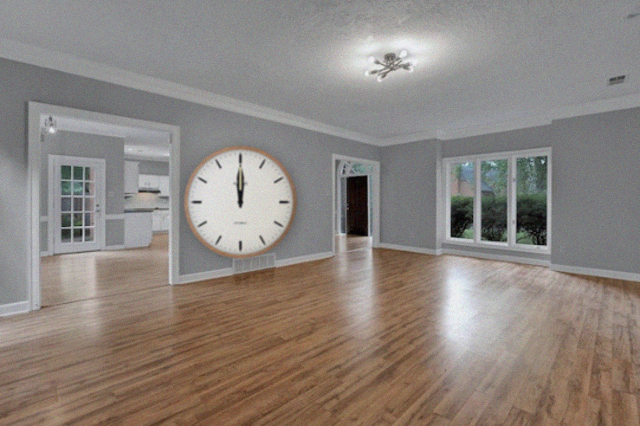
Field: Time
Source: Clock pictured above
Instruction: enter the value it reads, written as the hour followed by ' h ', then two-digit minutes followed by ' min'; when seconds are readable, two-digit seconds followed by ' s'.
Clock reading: 12 h 00 min
